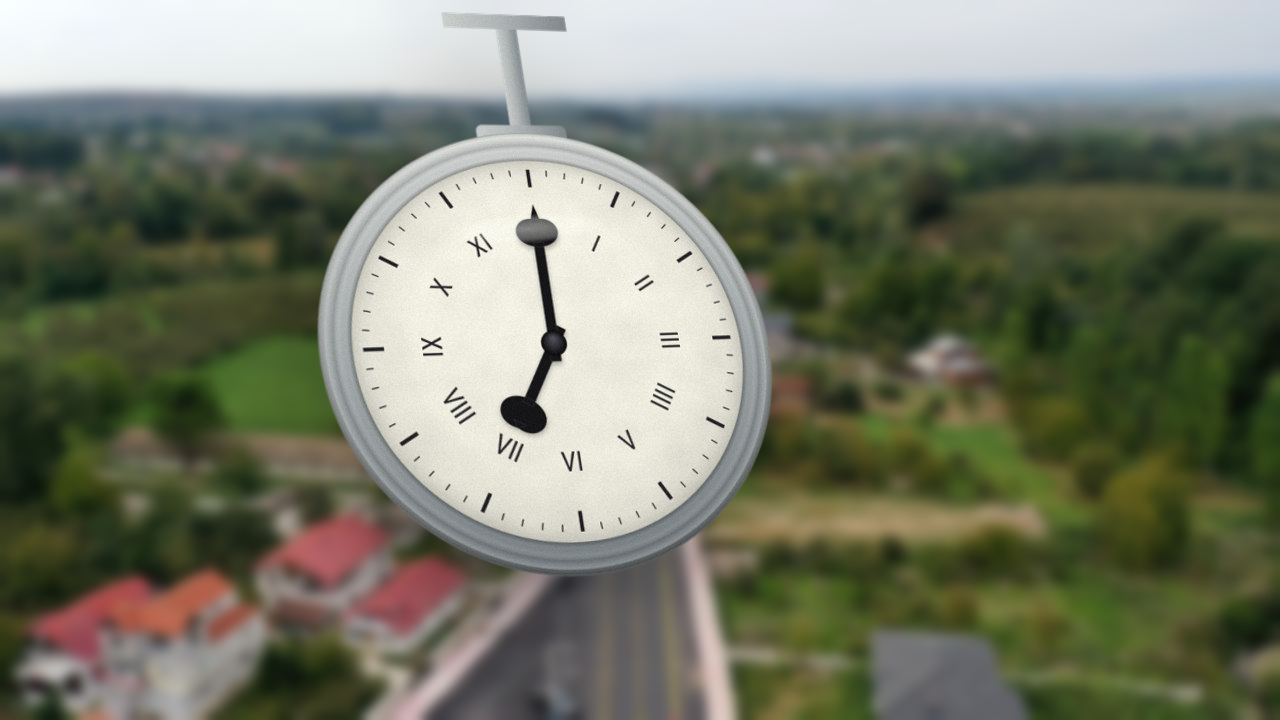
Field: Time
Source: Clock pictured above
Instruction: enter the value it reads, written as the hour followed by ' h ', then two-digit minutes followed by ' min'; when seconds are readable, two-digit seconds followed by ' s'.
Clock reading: 7 h 00 min
